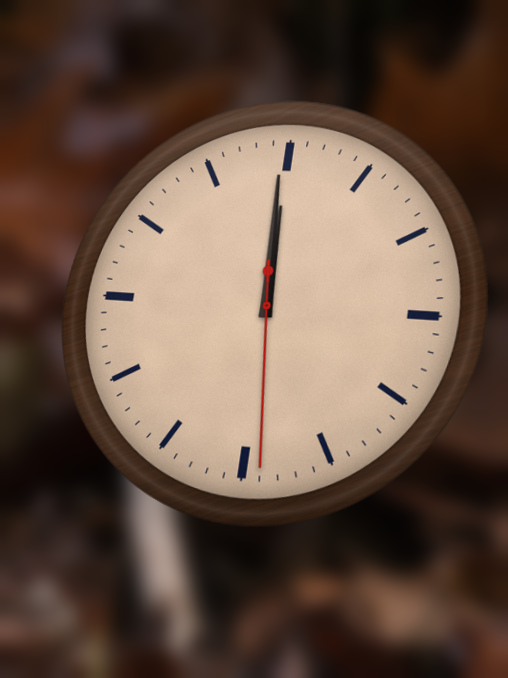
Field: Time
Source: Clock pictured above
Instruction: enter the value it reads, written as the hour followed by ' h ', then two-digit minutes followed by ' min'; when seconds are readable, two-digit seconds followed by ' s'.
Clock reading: 11 h 59 min 29 s
